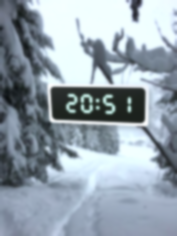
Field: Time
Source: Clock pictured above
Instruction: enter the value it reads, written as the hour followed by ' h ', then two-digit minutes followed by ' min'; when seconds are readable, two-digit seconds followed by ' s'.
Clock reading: 20 h 51 min
